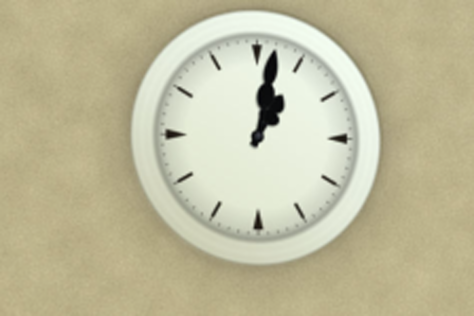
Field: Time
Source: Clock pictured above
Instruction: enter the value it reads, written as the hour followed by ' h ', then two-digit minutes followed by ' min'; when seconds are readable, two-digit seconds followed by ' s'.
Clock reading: 1 h 02 min
